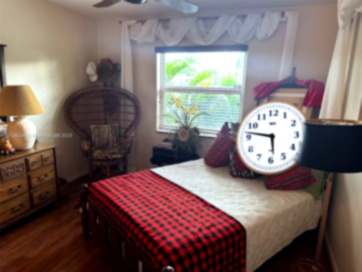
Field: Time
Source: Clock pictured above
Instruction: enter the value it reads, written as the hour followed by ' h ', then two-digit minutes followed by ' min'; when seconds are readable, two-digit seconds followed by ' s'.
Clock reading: 5 h 47 min
